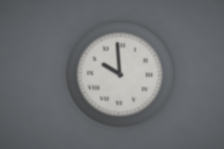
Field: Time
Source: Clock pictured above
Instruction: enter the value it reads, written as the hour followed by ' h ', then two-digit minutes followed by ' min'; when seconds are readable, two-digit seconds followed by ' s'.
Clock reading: 9 h 59 min
